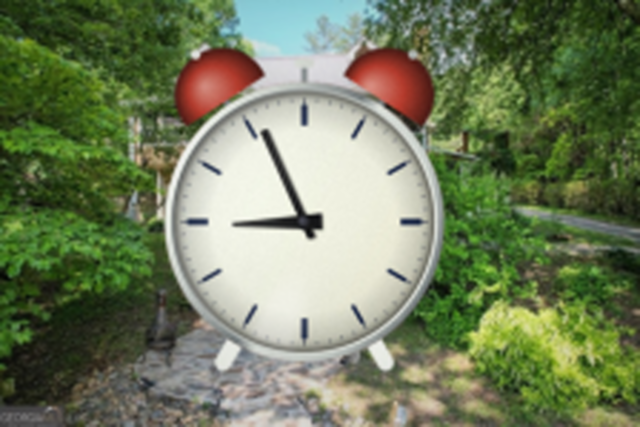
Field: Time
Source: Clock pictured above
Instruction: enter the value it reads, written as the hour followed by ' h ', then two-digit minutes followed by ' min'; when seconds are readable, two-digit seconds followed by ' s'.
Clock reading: 8 h 56 min
